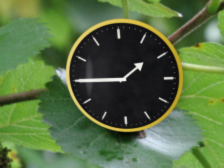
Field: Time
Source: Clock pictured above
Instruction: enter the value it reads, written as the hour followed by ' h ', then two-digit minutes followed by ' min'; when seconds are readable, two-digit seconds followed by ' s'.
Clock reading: 1 h 45 min
